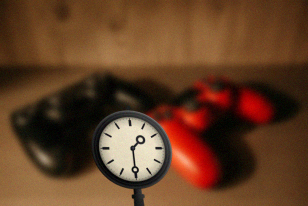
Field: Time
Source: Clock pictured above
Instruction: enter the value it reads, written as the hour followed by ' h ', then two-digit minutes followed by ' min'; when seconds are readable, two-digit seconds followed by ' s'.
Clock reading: 1 h 30 min
